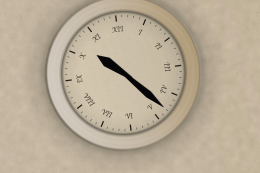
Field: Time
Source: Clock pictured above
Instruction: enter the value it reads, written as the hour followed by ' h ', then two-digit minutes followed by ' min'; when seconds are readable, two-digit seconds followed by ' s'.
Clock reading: 10 h 23 min
